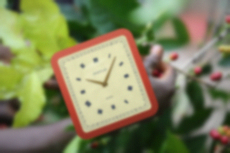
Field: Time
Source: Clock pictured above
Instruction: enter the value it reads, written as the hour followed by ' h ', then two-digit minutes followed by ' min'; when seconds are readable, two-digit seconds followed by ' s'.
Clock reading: 10 h 07 min
